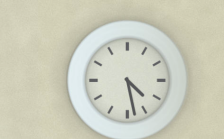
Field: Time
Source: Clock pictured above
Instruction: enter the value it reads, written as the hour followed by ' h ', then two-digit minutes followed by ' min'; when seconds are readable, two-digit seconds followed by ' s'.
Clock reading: 4 h 28 min
